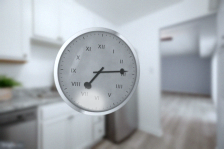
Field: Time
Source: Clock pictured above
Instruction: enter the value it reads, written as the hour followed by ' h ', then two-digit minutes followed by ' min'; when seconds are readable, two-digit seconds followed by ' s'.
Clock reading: 7 h 14 min
